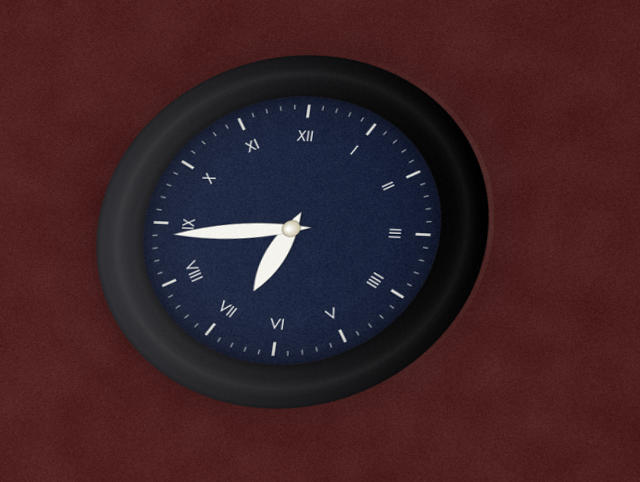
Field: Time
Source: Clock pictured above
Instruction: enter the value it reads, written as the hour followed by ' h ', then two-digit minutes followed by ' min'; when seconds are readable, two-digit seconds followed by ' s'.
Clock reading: 6 h 44 min
